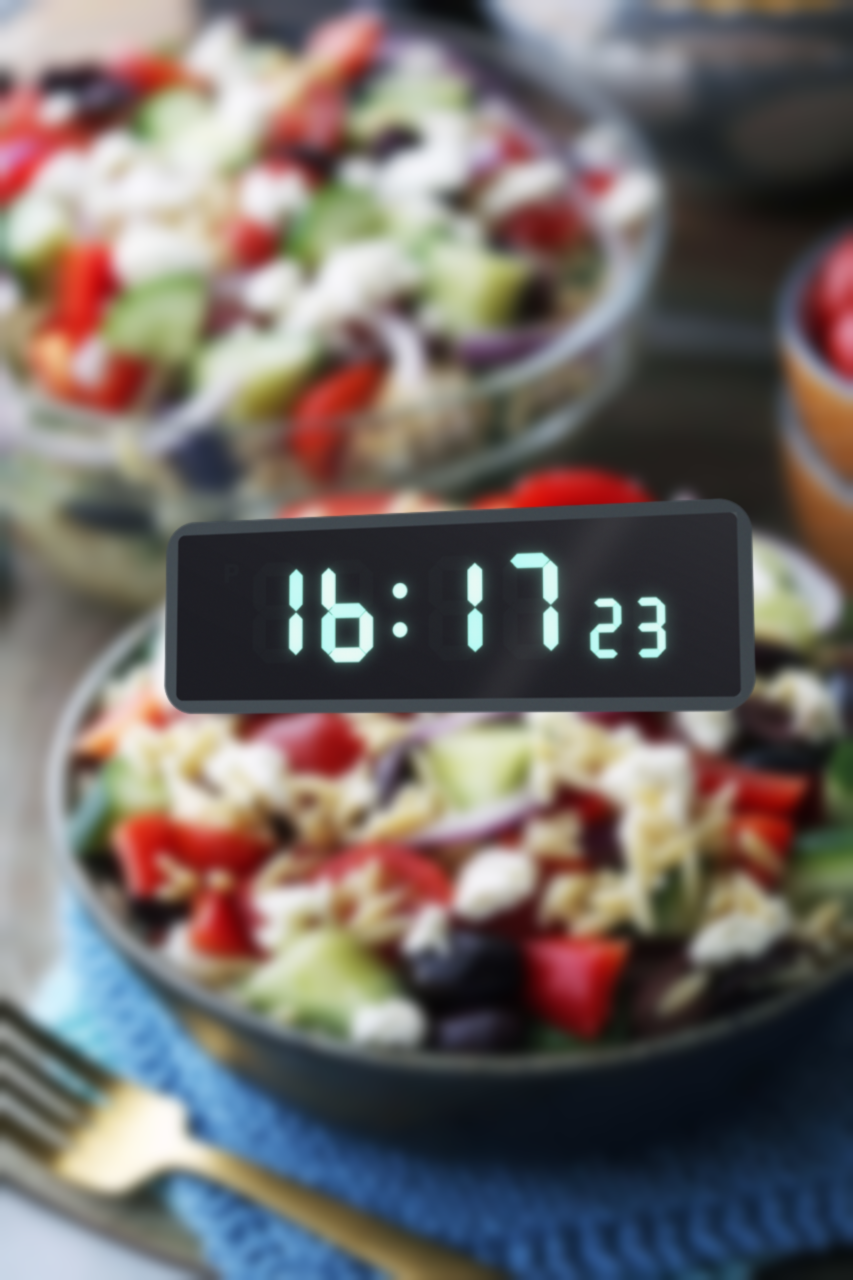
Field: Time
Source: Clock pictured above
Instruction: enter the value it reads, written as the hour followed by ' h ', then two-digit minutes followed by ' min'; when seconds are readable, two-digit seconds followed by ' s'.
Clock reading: 16 h 17 min 23 s
